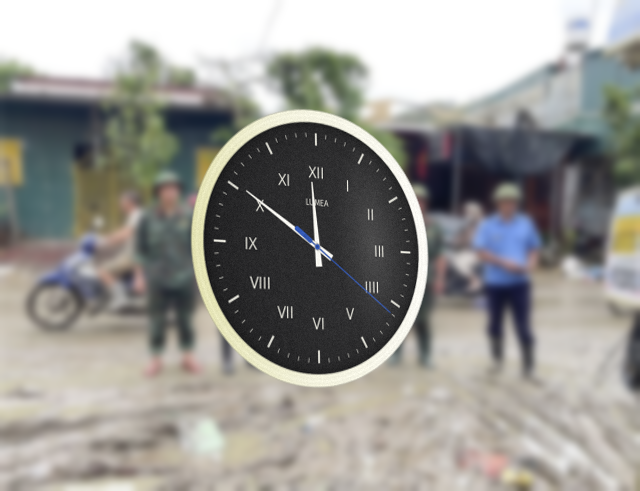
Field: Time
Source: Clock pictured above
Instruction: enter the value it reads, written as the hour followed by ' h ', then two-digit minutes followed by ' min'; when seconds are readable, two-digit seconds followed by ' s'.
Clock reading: 11 h 50 min 21 s
